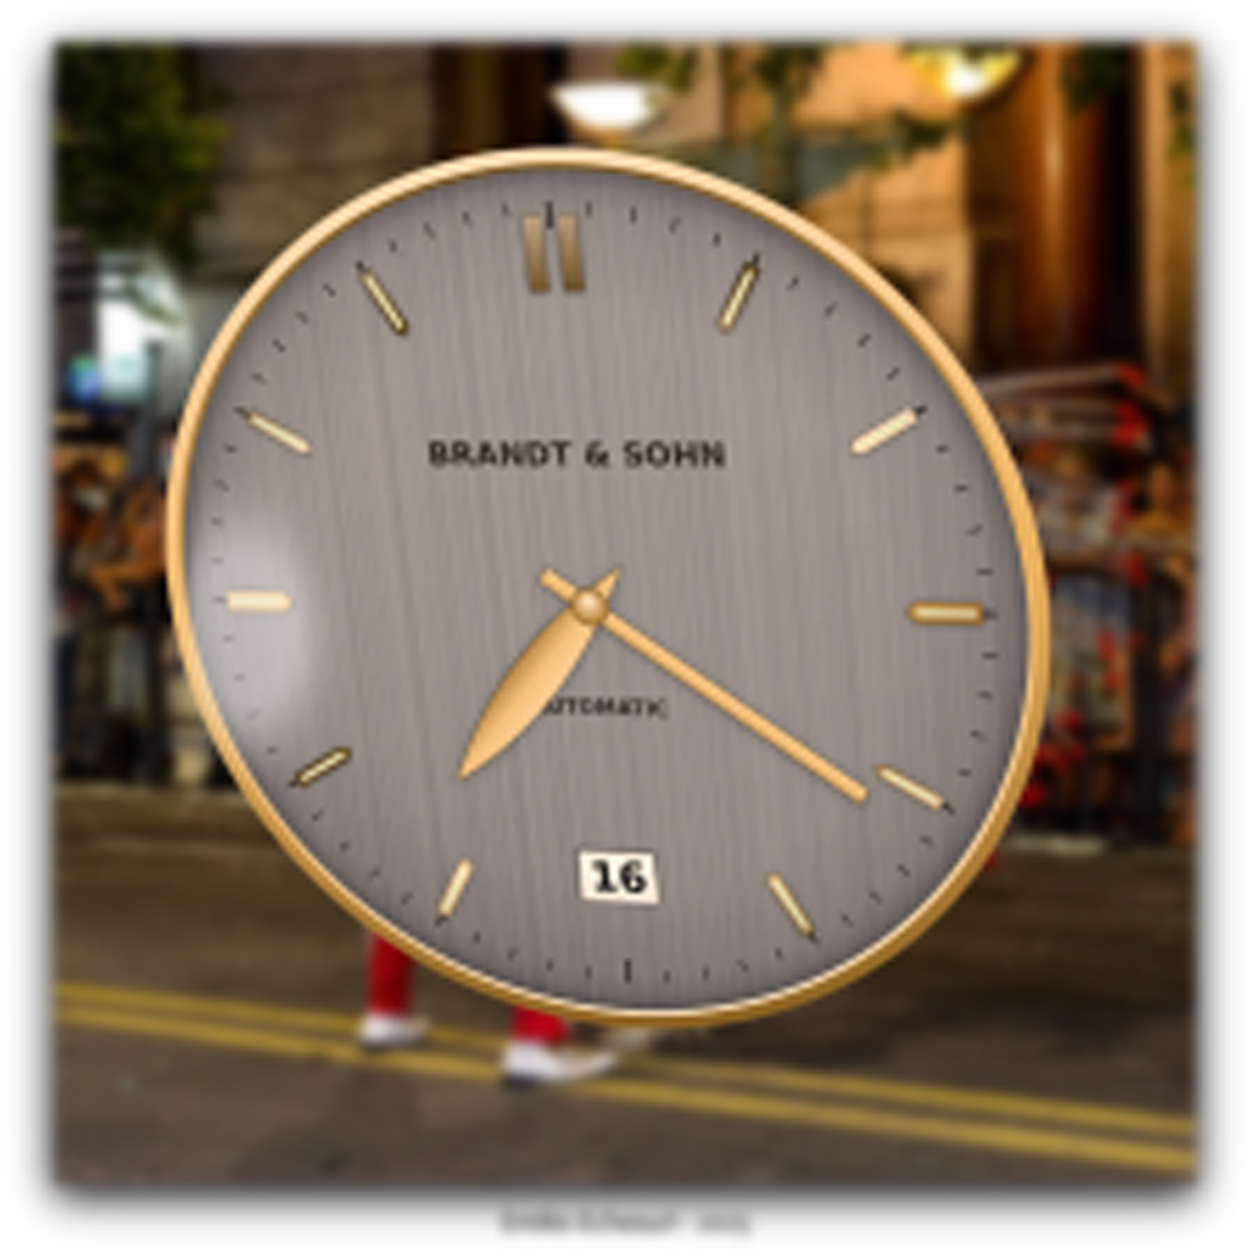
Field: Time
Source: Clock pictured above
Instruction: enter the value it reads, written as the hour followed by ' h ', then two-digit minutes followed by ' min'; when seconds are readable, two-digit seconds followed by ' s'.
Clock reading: 7 h 21 min
